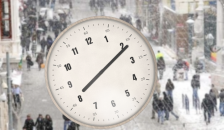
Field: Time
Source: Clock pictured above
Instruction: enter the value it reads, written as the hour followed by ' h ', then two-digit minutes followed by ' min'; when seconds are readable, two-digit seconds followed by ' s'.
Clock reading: 8 h 11 min
